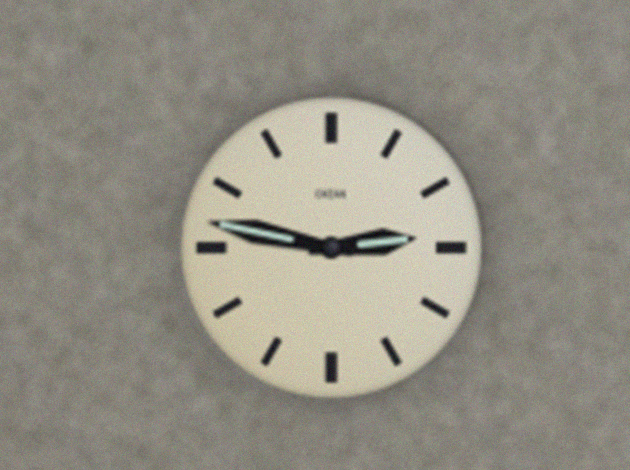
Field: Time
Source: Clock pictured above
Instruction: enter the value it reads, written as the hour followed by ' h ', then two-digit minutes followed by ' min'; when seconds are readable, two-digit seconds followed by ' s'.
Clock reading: 2 h 47 min
